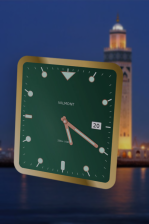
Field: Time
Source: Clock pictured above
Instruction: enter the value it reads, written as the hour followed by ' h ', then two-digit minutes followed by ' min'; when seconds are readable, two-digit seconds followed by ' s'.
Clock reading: 5 h 20 min
